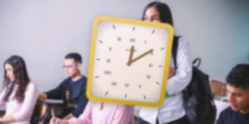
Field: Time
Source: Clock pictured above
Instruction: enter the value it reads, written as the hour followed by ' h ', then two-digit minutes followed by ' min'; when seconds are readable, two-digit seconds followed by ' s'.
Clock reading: 12 h 09 min
